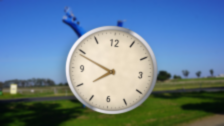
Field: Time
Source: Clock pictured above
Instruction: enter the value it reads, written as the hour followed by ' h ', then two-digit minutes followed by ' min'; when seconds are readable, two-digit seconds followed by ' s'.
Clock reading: 7 h 49 min
